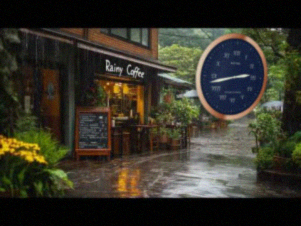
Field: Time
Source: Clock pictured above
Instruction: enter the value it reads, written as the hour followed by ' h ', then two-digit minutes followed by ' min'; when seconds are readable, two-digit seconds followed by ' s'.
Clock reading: 2 h 43 min
